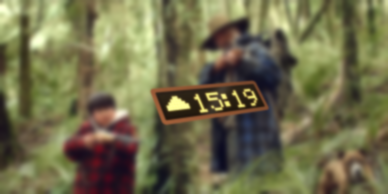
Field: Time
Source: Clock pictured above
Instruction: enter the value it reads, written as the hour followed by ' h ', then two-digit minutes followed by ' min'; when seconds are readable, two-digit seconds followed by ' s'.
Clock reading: 15 h 19 min
